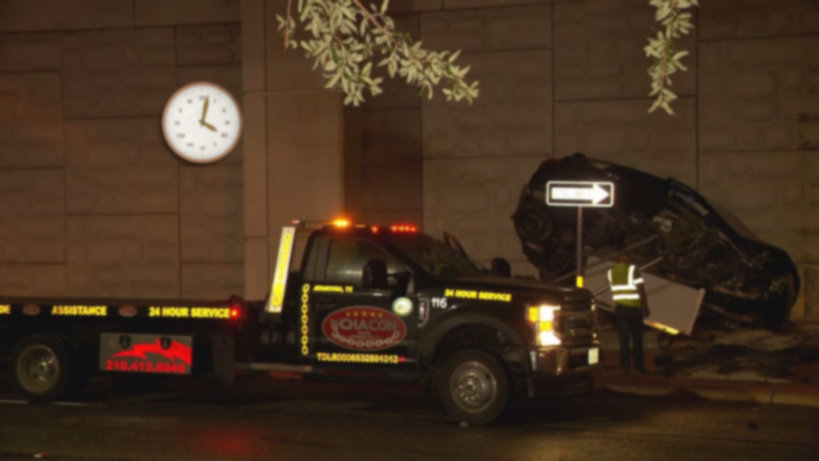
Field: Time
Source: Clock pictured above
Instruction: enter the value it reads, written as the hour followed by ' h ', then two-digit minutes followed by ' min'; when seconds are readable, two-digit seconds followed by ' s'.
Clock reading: 4 h 02 min
